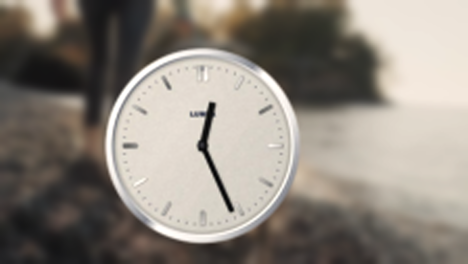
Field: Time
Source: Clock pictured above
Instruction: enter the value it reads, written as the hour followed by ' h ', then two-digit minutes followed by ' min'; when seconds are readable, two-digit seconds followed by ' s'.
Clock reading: 12 h 26 min
